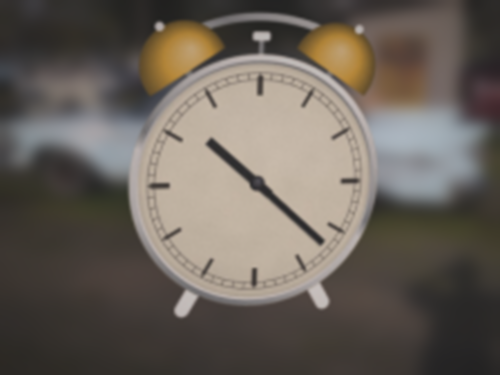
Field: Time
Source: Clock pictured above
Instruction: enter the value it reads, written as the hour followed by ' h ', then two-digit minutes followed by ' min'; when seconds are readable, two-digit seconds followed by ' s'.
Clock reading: 10 h 22 min
